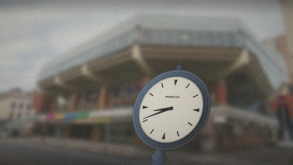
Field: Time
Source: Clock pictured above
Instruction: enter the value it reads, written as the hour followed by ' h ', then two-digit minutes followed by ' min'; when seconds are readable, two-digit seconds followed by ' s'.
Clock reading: 8 h 41 min
